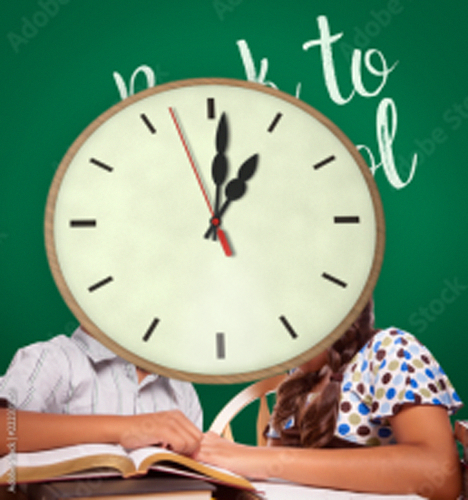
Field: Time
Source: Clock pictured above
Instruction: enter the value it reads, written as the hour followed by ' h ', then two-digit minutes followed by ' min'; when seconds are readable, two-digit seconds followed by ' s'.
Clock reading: 1 h 00 min 57 s
